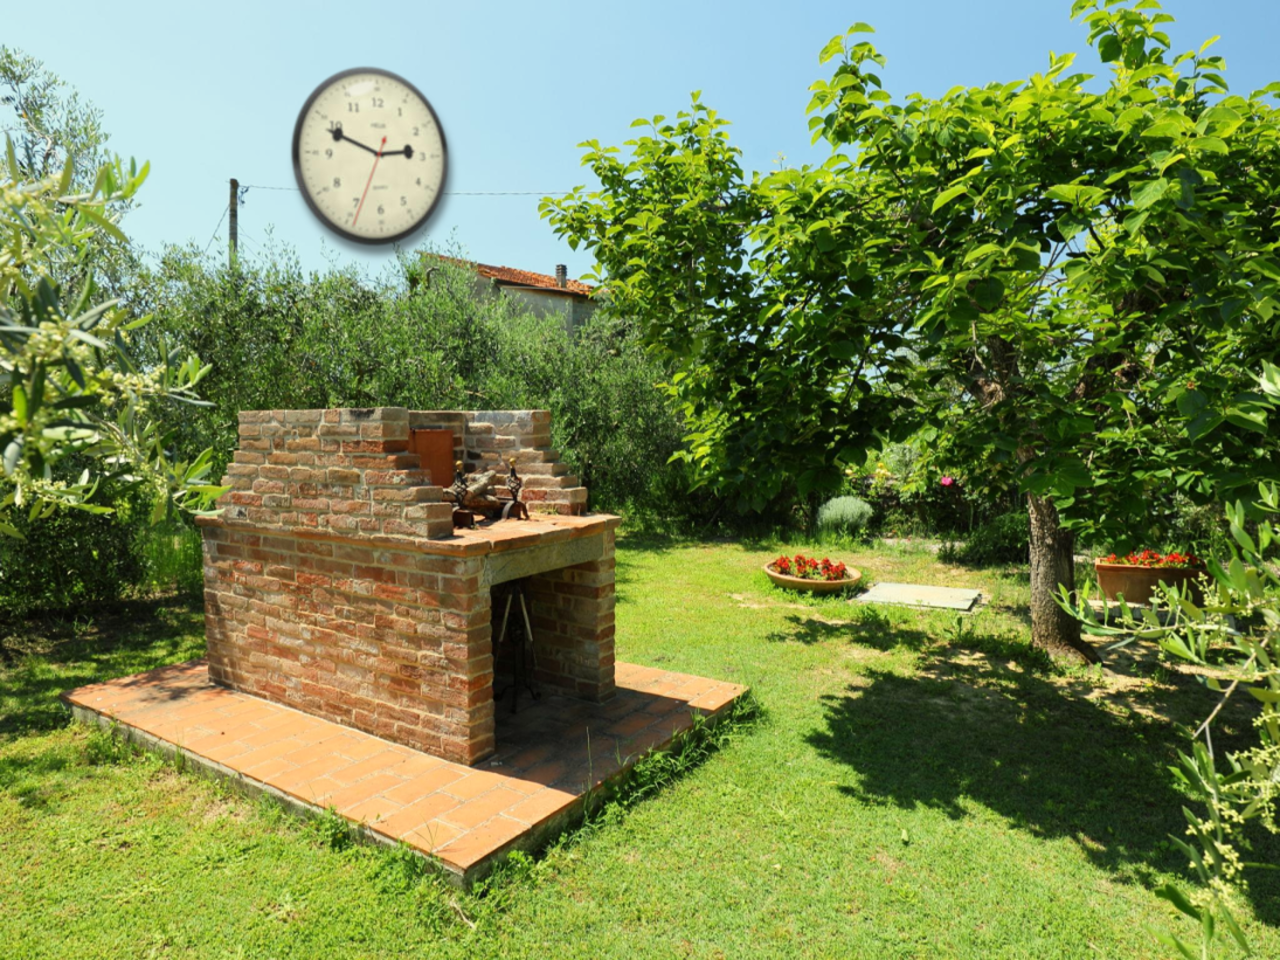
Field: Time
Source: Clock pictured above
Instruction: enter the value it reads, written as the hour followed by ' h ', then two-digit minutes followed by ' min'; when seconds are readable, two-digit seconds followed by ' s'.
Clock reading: 2 h 48 min 34 s
